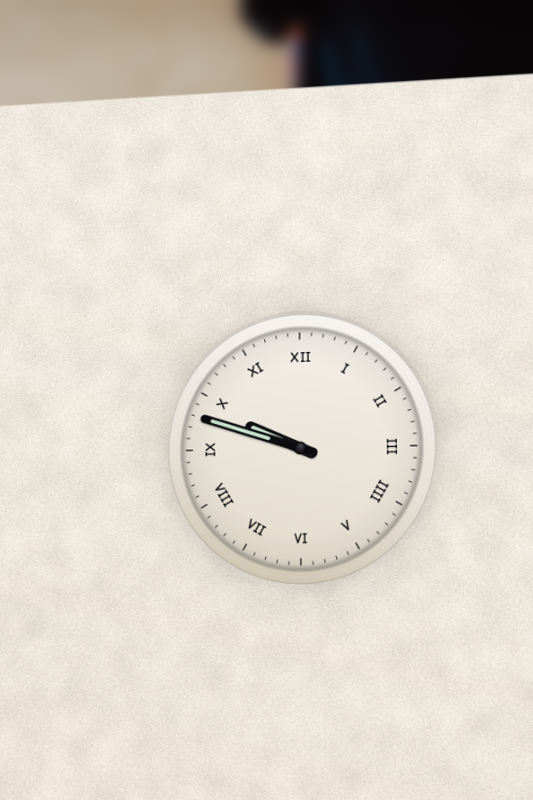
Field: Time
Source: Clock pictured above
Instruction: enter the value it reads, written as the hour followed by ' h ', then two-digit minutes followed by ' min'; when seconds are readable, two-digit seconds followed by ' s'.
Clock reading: 9 h 48 min
